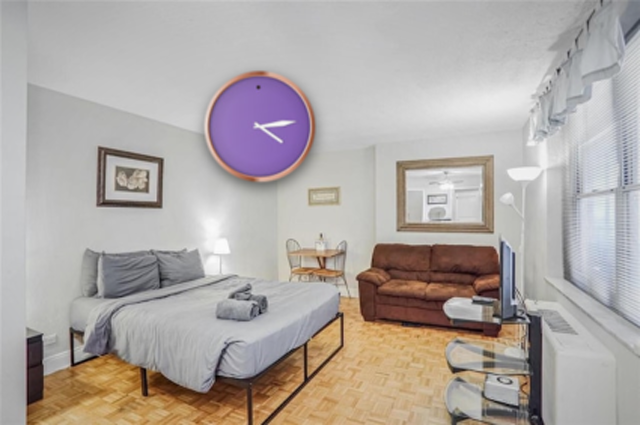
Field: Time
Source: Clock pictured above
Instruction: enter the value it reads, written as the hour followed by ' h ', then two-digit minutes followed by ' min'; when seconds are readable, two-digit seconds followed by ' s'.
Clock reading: 4 h 14 min
